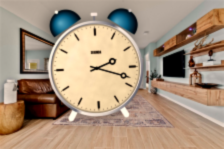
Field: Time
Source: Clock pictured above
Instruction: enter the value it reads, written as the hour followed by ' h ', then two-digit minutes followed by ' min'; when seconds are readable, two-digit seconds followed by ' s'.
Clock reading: 2 h 18 min
